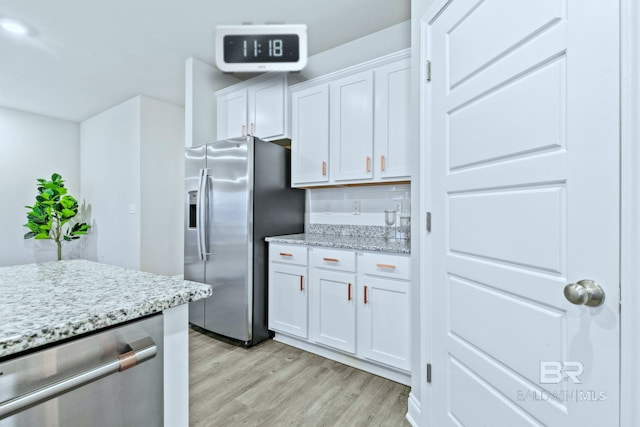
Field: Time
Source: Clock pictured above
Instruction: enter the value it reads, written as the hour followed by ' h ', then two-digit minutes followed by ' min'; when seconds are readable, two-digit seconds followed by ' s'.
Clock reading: 11 h 18 min
